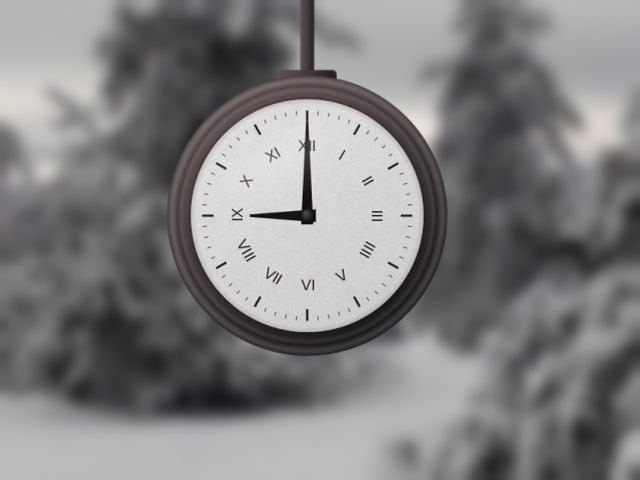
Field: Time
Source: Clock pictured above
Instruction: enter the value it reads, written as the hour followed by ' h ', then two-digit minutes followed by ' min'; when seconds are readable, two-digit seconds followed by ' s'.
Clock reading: 9 h 00 min
